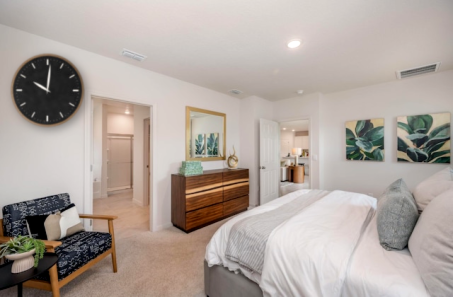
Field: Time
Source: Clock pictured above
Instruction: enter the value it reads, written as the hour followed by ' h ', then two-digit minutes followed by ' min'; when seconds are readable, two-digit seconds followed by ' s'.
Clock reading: 10 h 01 min
